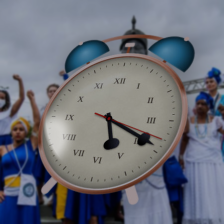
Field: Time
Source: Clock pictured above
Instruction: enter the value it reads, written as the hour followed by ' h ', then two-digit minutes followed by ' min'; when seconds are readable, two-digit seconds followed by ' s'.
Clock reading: 5 h 19 min 18 s
